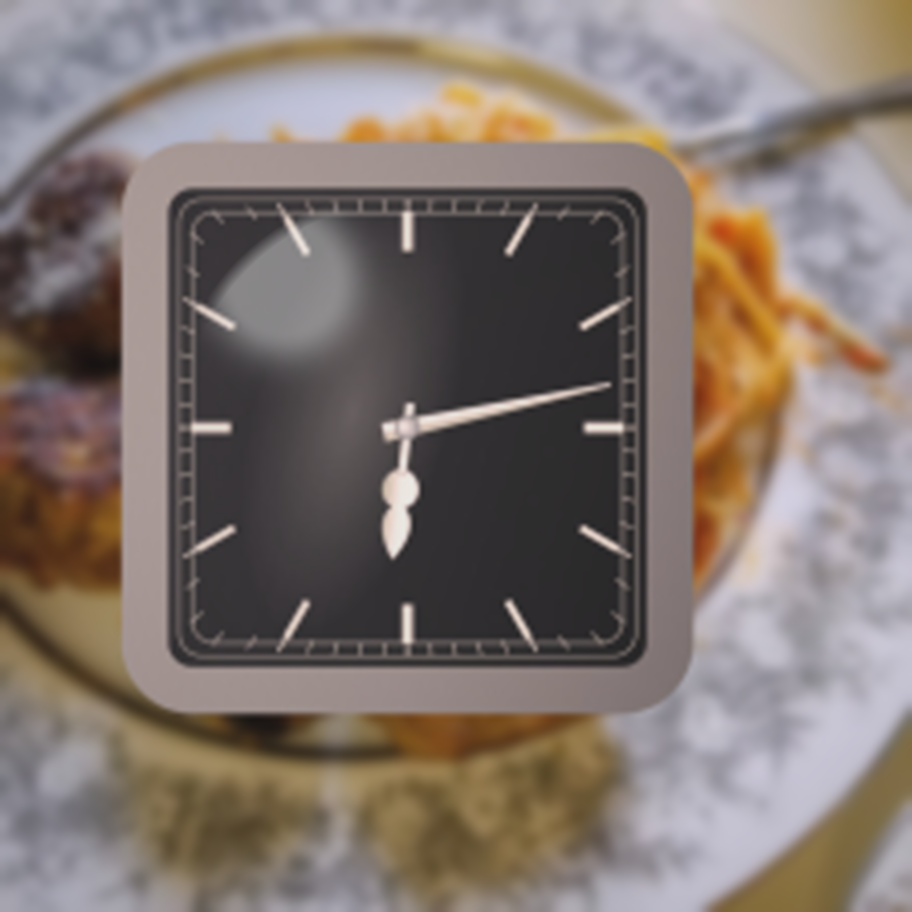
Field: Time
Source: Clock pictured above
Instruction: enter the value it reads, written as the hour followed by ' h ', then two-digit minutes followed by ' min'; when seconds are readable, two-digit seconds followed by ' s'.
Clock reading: 6 h 13 min
